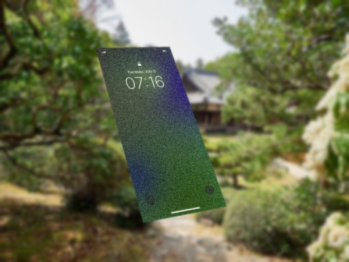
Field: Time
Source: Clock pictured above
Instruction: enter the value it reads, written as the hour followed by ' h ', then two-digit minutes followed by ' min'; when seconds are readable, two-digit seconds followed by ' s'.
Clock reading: 7 h 16 min
